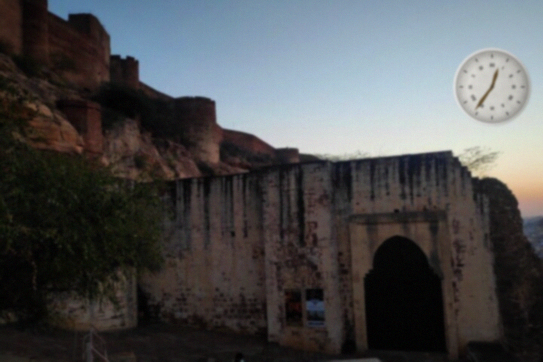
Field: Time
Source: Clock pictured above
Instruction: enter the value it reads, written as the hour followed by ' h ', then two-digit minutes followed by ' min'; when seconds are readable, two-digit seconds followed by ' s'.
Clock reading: 12 h 36 min
